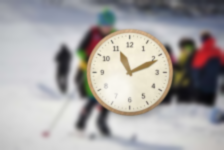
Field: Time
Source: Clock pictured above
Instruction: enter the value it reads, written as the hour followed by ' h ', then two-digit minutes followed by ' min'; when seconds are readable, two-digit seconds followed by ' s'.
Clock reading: 11 h 11 min
